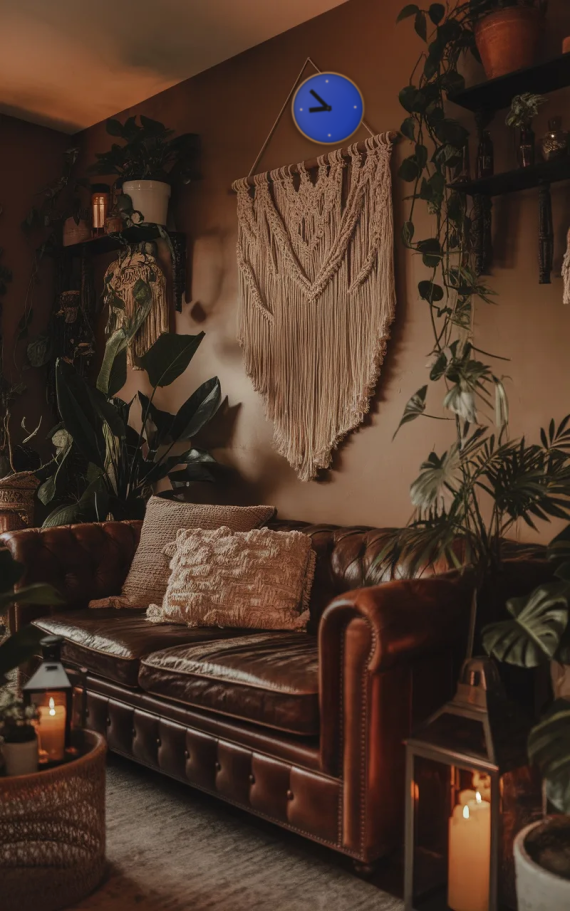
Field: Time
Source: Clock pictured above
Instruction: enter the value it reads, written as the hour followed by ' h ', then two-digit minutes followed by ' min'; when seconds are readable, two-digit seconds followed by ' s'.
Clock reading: 8 h 53 min
